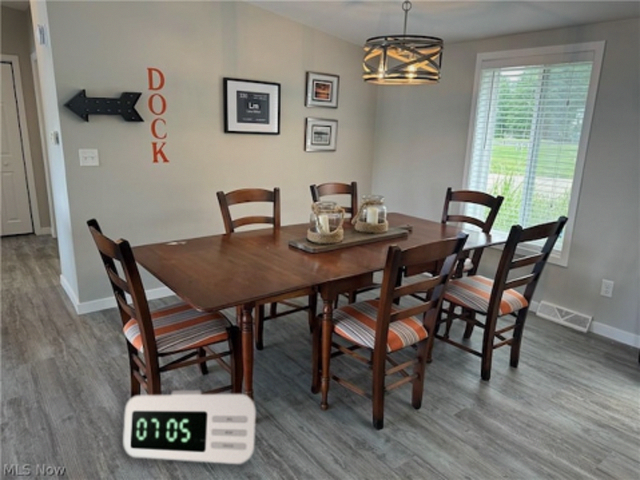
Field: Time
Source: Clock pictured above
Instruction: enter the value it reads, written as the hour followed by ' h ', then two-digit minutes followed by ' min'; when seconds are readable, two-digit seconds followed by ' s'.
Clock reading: 7 h 05 min
